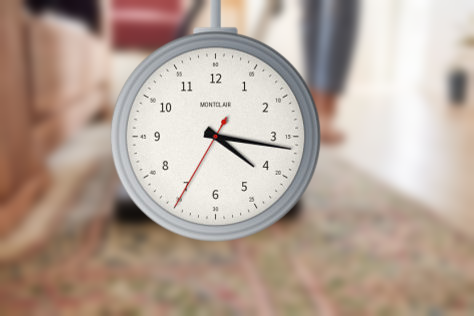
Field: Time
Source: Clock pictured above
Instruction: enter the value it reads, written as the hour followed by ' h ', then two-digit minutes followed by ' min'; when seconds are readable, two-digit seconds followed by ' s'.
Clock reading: 4 h 16 min 35 s
